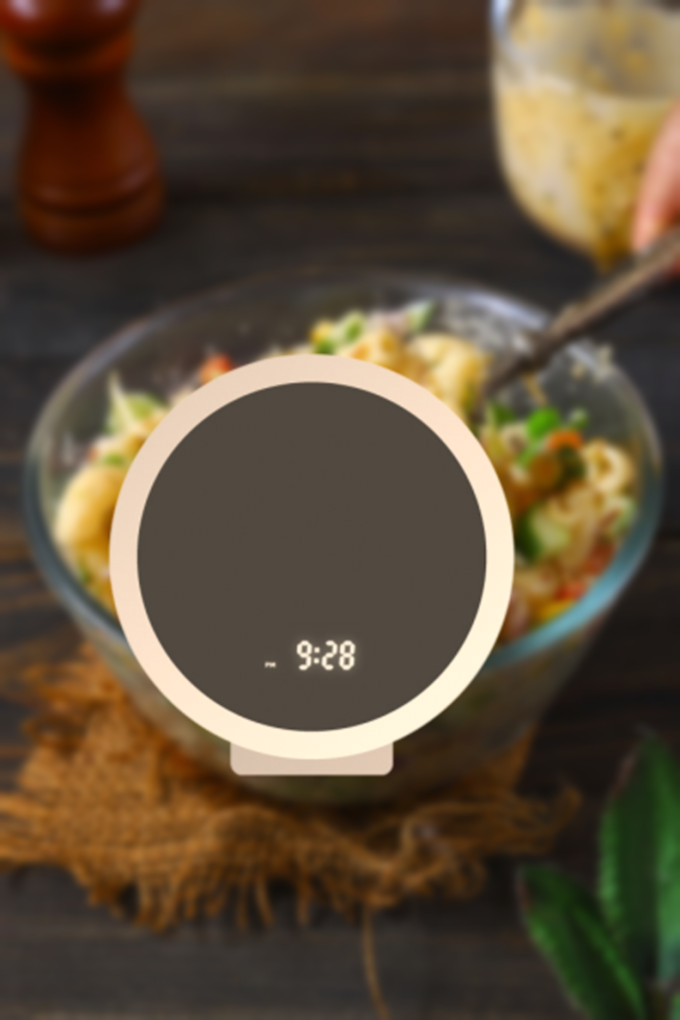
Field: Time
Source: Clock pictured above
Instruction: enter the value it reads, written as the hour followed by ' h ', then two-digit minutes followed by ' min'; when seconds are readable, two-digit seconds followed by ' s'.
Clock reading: 9 h 28 min
